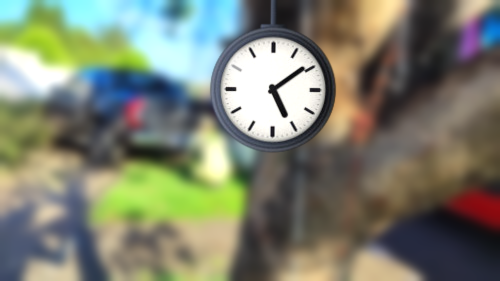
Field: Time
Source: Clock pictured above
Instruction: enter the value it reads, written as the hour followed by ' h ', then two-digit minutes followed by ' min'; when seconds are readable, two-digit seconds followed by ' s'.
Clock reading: 5 h 09 min
